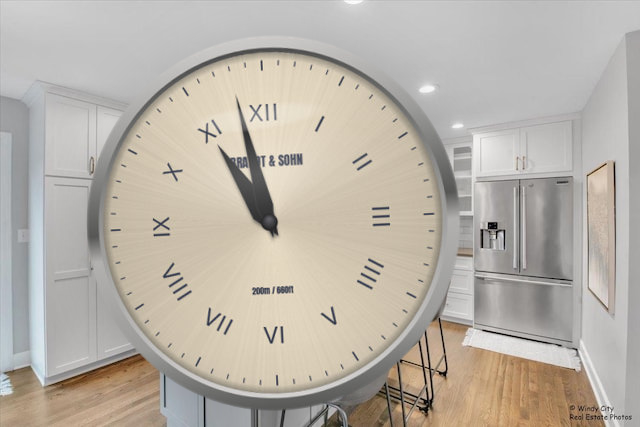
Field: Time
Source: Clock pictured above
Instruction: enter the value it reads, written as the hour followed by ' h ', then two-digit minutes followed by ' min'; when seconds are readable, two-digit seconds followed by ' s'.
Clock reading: 10 h 58 min
